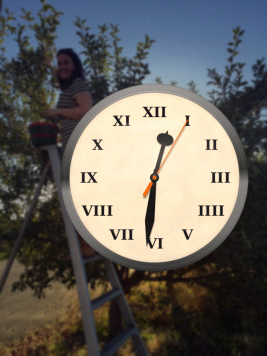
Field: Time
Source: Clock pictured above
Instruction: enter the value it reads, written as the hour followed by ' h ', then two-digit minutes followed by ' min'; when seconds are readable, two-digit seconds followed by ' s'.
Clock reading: 12 h 31 min 05 s
